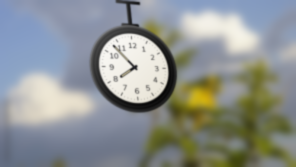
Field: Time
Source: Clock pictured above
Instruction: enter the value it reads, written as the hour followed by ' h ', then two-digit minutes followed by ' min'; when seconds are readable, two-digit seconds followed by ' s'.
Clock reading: 7 h 53 min
